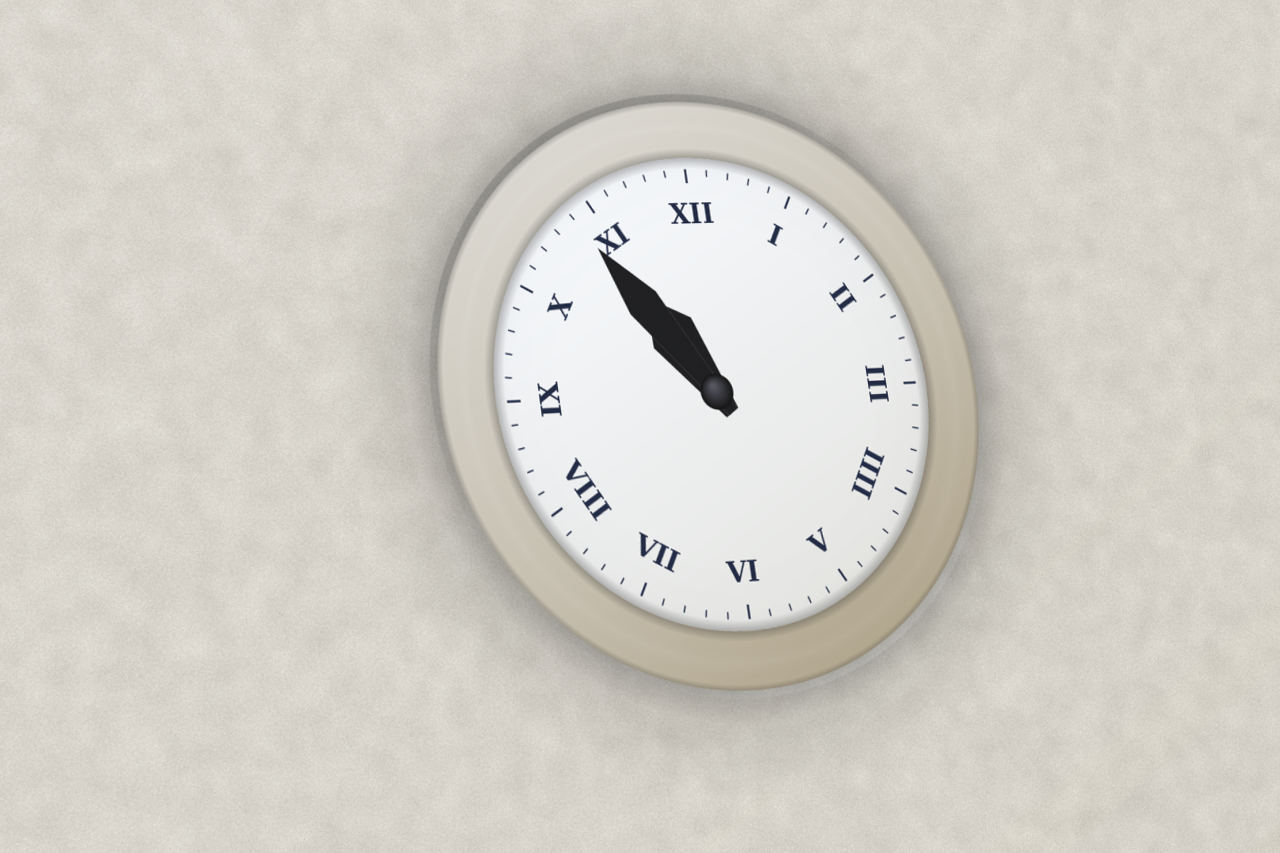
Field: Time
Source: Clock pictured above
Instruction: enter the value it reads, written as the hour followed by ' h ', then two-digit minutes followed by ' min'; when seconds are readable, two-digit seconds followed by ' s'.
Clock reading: 10 h 54 min
